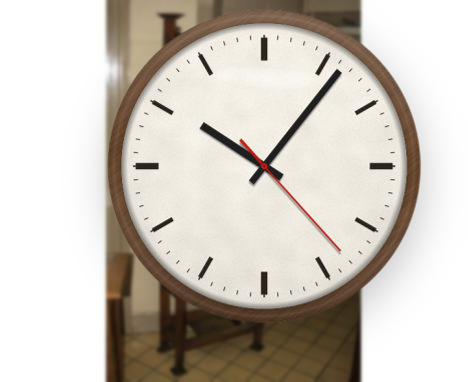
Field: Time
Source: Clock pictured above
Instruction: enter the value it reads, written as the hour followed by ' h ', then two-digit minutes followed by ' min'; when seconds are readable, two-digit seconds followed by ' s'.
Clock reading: 10 h 06 min 23 s
